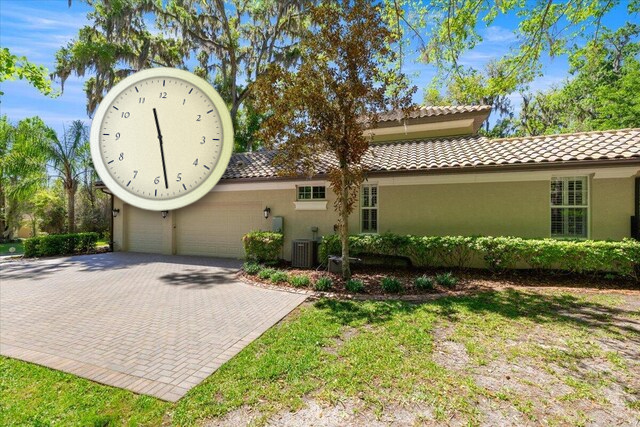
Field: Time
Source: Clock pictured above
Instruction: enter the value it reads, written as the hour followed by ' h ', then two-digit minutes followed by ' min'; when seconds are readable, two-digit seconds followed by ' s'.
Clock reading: 11 h 28 min
